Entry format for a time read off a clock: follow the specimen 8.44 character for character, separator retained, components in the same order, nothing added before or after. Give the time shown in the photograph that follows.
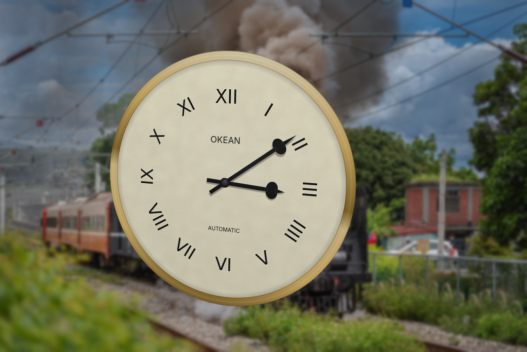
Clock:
3.09
